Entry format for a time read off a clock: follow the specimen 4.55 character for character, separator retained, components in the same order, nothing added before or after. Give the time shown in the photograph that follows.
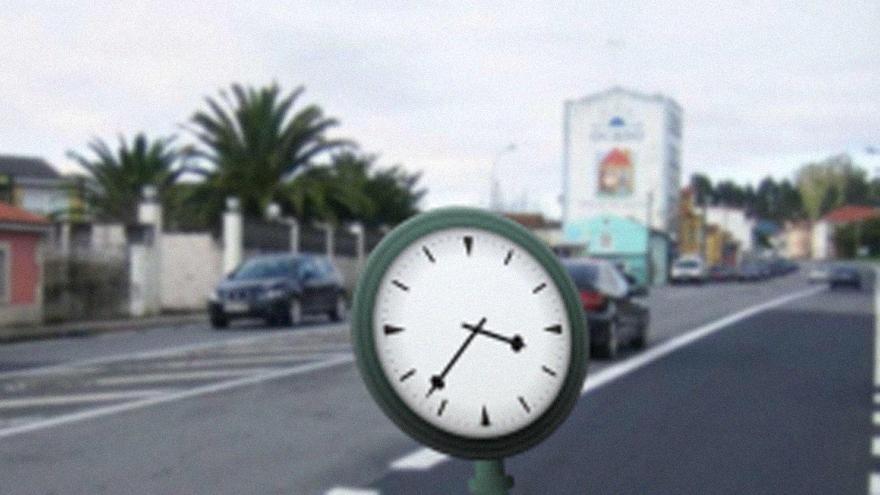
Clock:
3.37
